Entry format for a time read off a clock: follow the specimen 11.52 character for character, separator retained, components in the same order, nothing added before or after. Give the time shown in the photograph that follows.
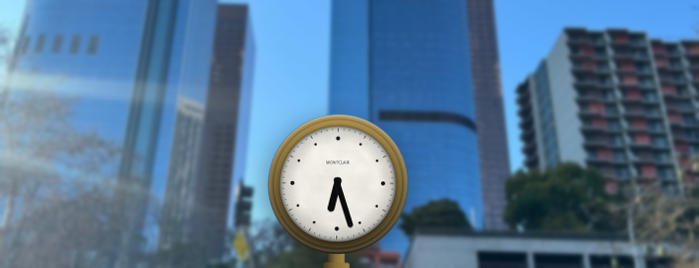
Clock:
6.27
